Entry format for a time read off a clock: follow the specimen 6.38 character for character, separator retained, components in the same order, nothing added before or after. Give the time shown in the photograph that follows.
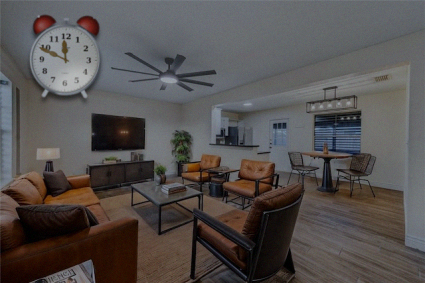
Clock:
11.49
